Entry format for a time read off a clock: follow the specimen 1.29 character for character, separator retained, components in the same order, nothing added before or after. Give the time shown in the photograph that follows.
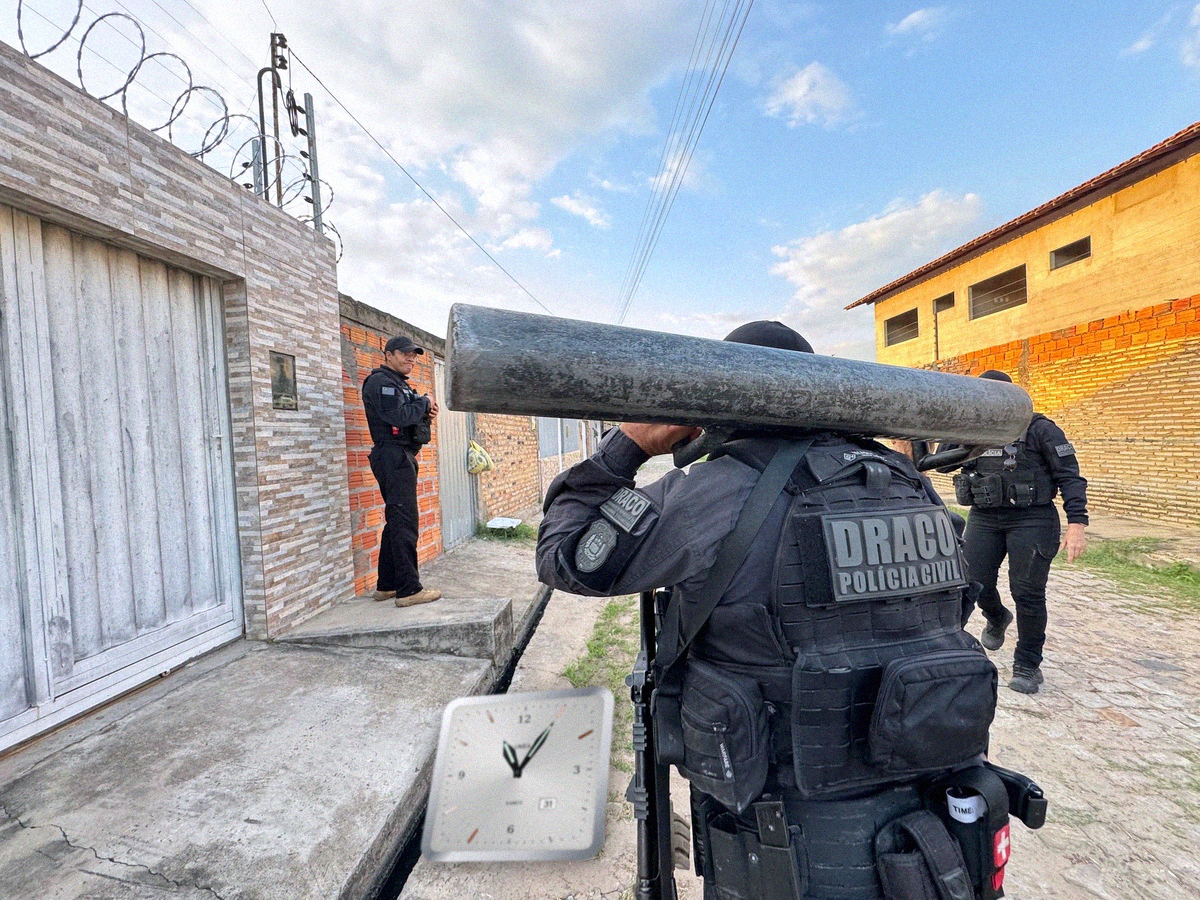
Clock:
11.05
